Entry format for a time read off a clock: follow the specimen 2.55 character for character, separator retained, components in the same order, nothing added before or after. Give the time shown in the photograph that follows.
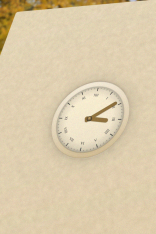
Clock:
3.09
